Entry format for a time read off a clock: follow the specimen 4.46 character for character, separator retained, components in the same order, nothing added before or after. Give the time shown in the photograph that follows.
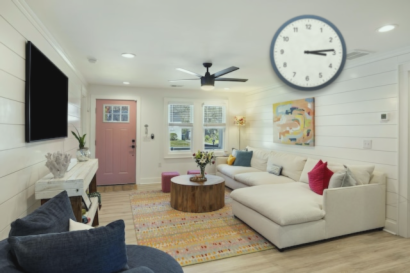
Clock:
3.14
